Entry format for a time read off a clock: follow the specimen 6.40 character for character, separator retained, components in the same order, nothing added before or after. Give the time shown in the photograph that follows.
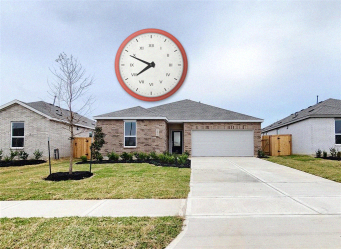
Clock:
7.49
